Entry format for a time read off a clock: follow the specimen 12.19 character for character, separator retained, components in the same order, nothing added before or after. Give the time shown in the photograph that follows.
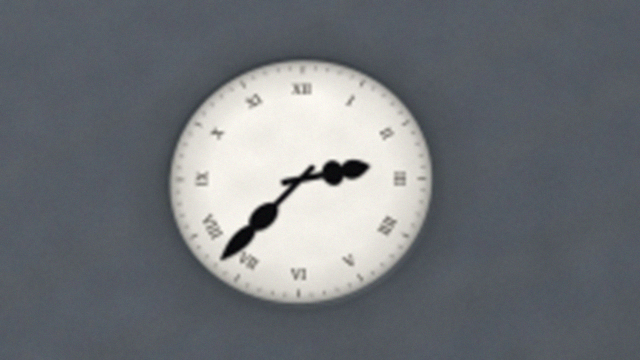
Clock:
2.37
